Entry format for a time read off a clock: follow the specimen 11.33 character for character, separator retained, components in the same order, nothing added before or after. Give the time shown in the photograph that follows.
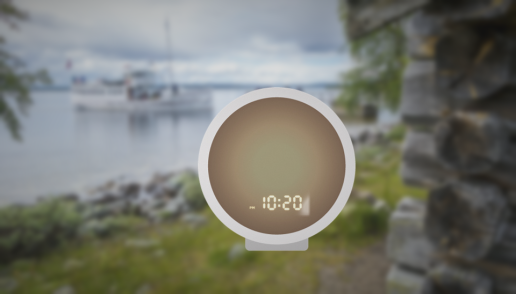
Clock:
10.20
